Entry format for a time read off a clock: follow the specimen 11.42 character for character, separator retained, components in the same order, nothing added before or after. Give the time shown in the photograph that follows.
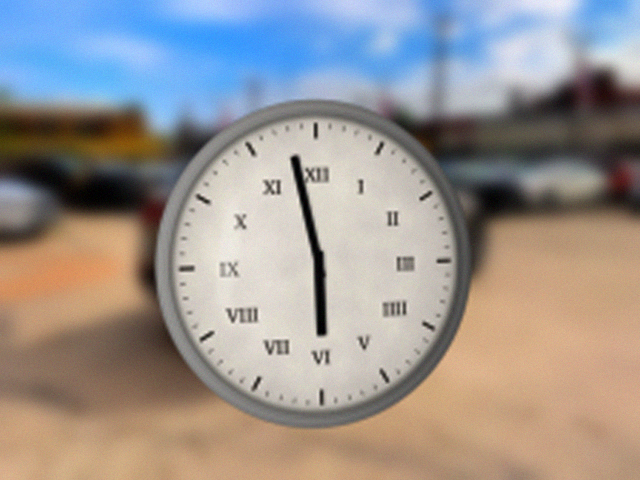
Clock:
5.58
